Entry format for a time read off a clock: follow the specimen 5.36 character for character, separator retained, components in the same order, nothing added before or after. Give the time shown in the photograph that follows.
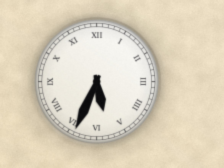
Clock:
5.34
